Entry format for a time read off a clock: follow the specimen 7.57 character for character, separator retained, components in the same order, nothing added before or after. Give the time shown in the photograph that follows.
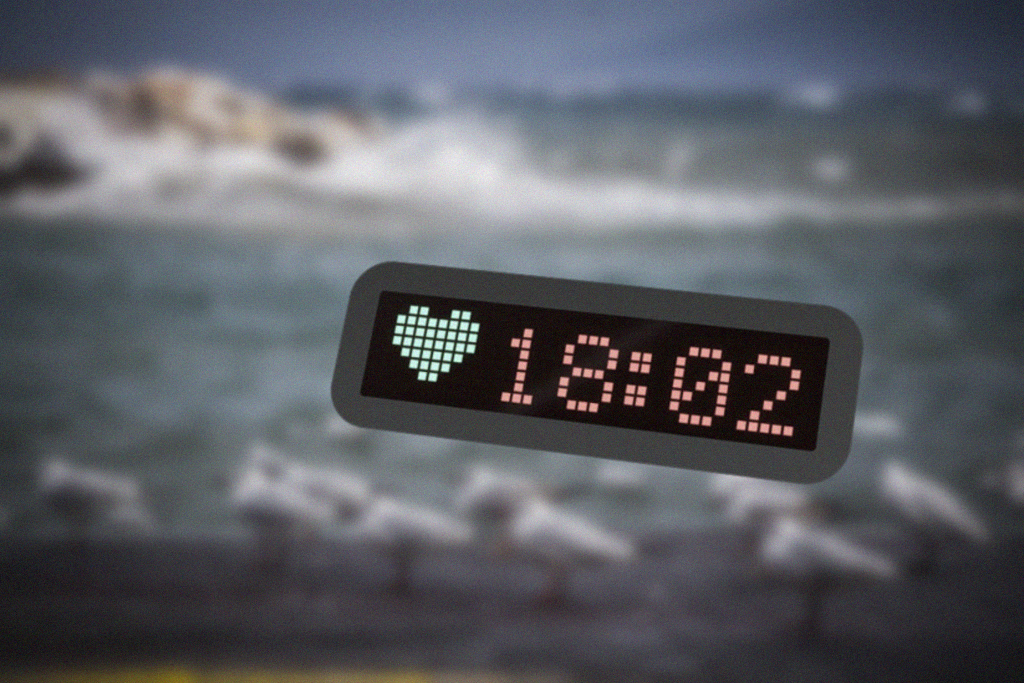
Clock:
18.02
